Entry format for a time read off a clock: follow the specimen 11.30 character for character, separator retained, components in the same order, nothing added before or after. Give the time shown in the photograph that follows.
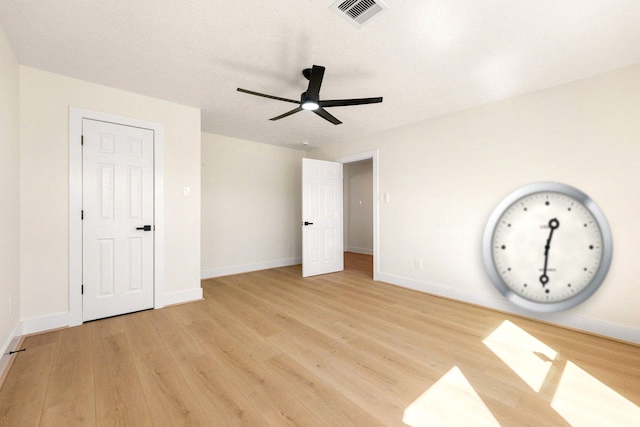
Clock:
12.31
